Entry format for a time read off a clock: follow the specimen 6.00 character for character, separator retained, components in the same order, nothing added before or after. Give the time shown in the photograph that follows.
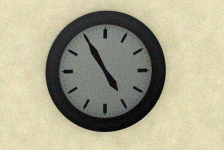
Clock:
4.55
